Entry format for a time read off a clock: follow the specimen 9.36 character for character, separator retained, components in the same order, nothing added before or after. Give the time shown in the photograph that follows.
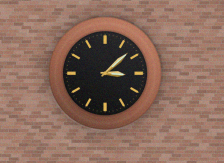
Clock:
3.08
